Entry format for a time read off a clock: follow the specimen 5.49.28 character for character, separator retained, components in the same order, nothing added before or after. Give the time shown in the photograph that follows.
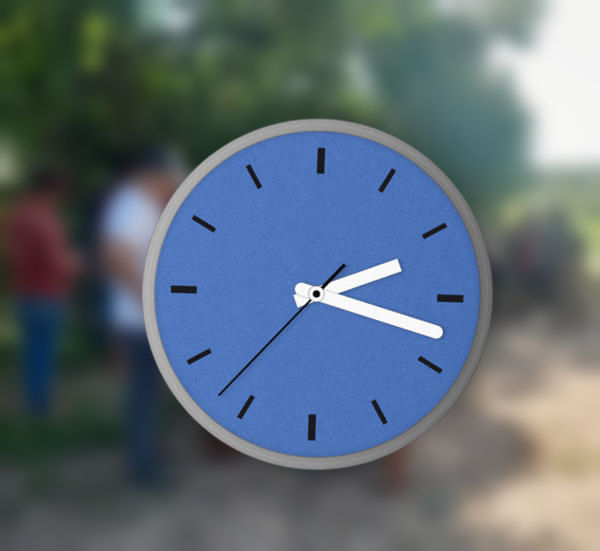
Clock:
2.17.37
